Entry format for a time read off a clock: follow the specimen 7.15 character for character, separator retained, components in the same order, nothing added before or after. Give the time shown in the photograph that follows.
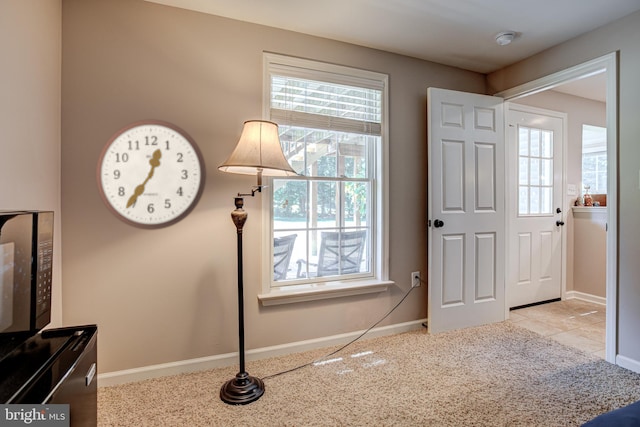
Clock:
12.36
